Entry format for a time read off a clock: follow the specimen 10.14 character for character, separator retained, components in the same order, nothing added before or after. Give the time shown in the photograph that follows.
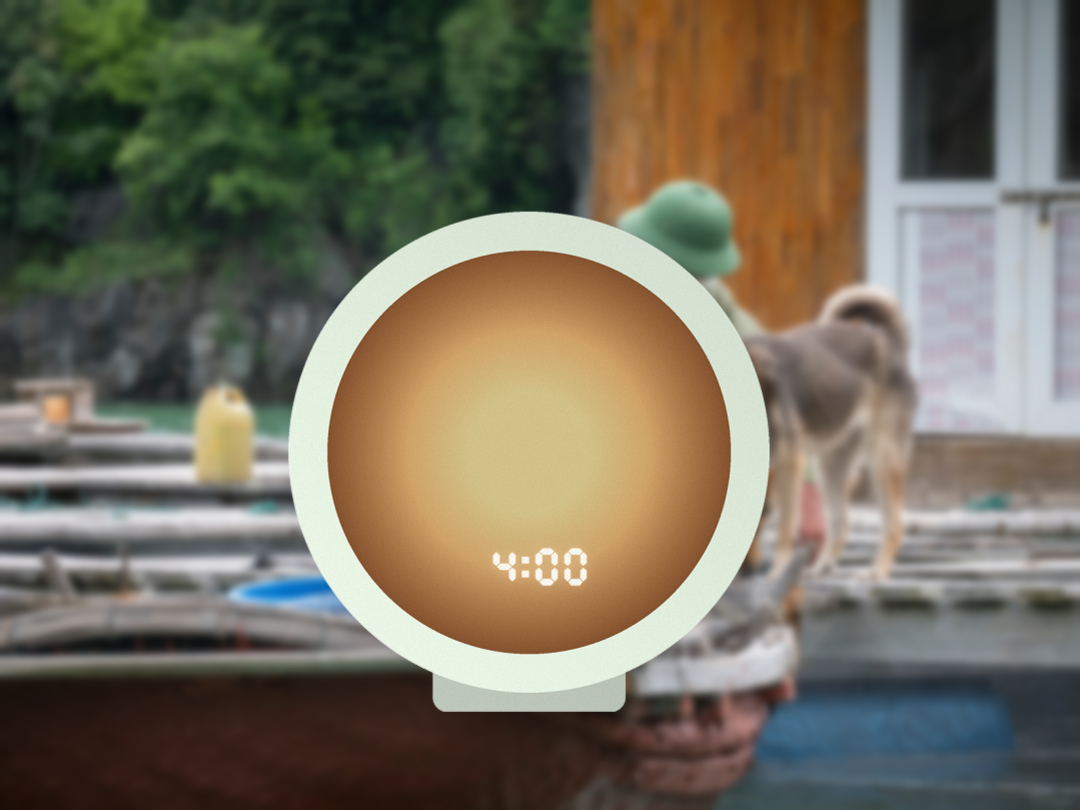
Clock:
4.00
